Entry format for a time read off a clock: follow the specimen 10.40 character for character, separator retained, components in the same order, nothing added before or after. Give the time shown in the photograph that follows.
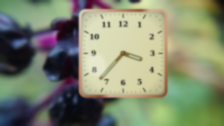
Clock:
3.37
